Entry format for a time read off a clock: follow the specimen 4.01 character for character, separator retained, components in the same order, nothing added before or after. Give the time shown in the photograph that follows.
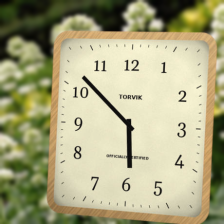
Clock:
5.52
